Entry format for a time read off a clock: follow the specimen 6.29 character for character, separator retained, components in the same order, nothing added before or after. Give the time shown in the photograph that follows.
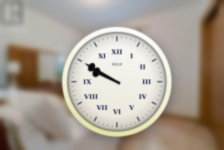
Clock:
9.50
